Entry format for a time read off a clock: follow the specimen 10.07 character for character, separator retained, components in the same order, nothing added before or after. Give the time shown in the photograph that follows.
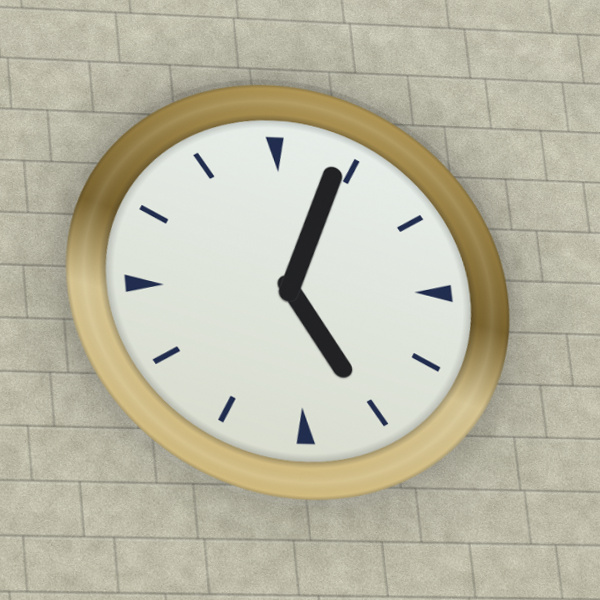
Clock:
5.04
